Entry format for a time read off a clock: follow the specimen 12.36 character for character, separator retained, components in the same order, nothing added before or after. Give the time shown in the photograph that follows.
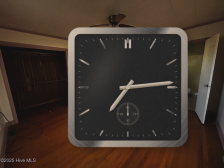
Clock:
7.14
